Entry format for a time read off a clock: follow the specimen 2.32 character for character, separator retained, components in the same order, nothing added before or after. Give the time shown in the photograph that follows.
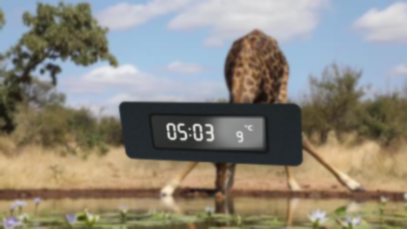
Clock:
5.03
